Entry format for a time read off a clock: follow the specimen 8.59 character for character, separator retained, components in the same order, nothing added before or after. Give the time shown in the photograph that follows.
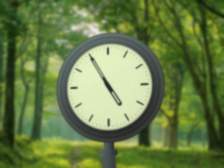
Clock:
4.55
